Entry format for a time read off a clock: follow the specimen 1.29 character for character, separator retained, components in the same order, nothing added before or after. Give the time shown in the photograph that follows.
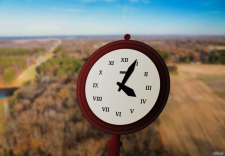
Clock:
4.04
